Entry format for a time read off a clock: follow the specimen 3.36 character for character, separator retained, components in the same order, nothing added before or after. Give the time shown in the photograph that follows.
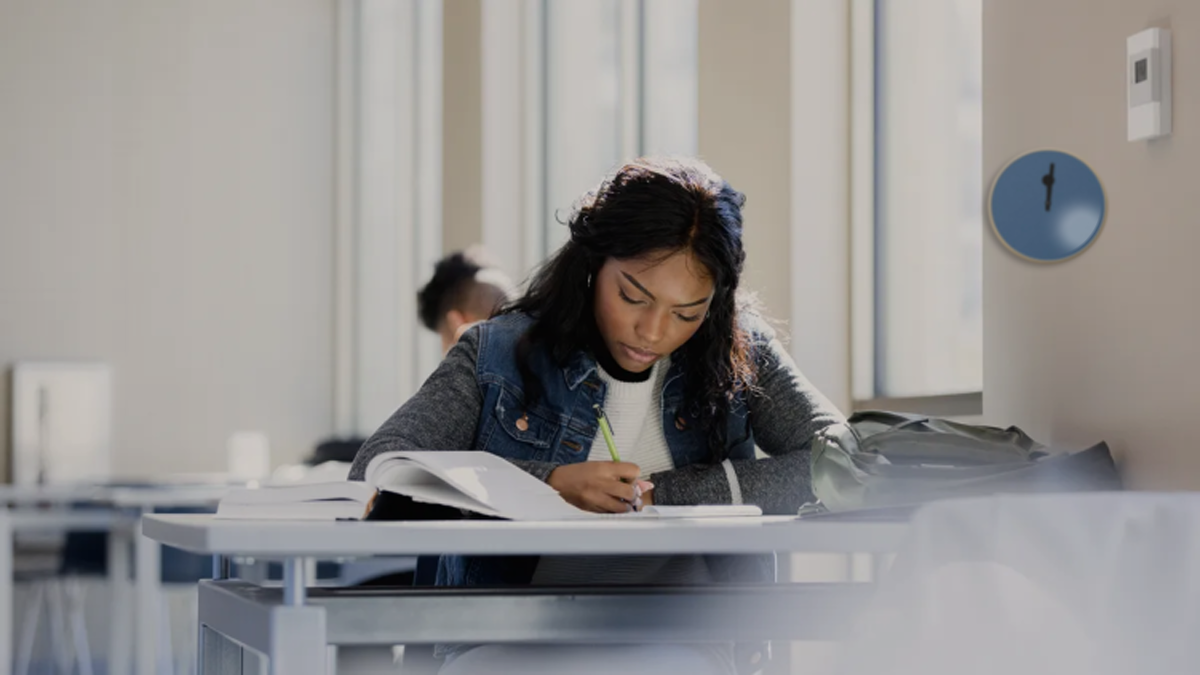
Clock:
12.01
